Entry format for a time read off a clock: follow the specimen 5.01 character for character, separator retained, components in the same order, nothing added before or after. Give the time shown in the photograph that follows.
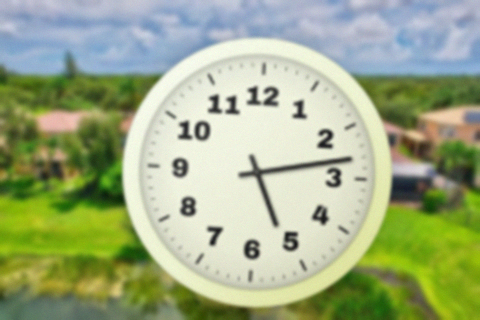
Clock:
5.13
